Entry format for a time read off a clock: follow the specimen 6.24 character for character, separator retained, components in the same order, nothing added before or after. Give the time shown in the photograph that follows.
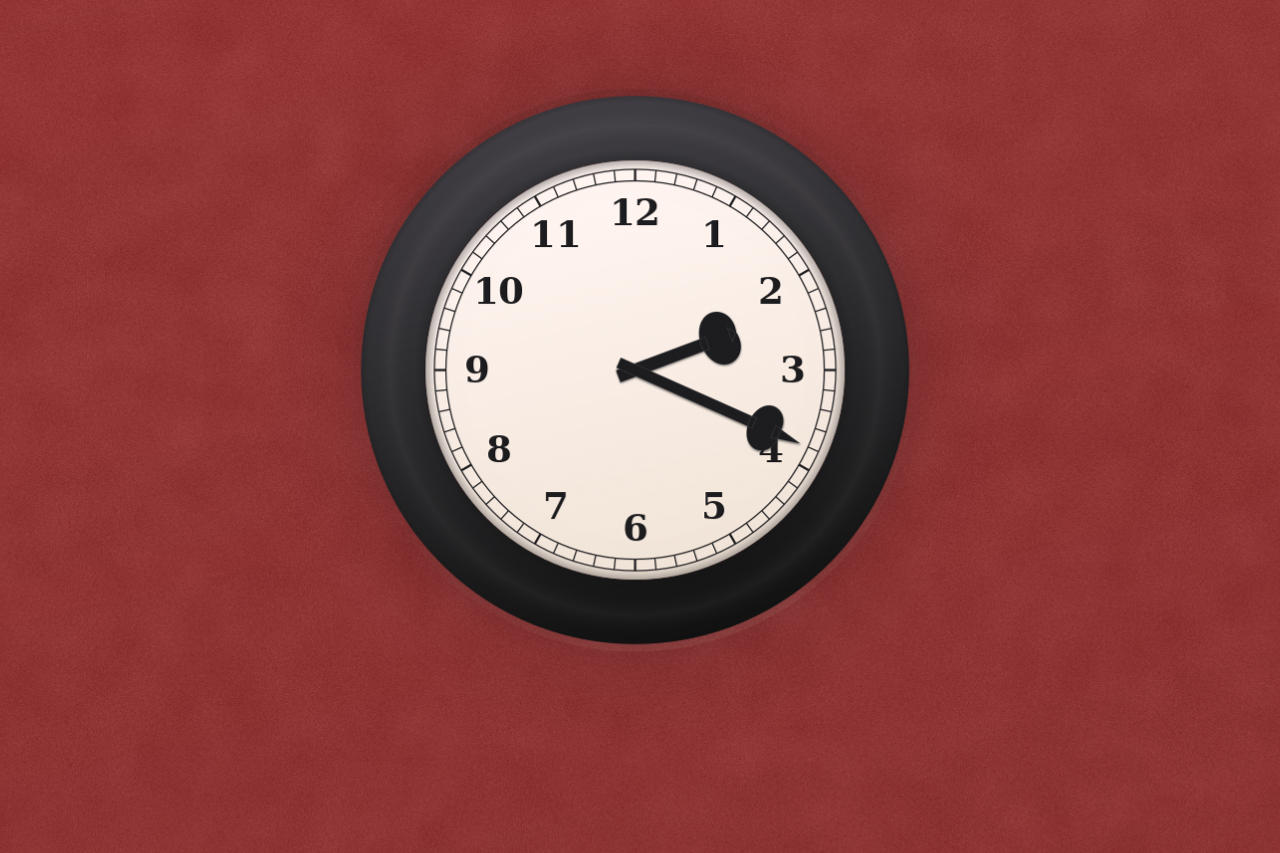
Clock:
2.19
